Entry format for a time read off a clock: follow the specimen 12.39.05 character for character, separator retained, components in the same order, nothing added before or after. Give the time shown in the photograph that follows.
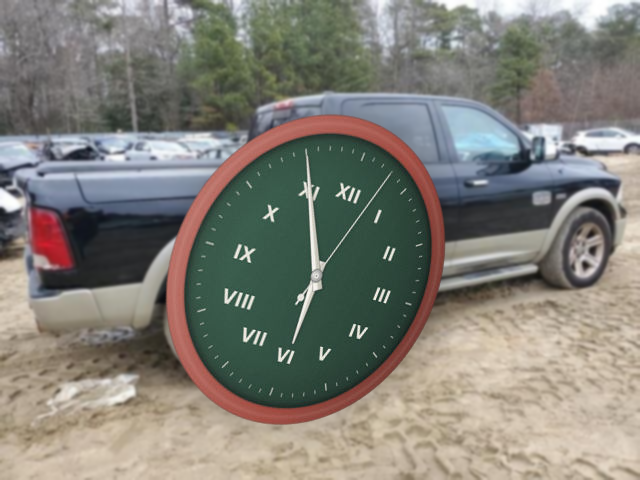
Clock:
5.55.03
